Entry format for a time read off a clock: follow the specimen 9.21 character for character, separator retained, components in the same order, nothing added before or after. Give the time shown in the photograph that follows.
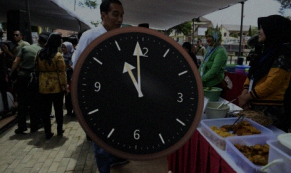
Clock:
10.59
